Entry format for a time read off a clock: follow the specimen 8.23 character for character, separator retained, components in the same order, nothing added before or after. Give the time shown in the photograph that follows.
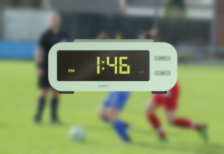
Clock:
1.46
